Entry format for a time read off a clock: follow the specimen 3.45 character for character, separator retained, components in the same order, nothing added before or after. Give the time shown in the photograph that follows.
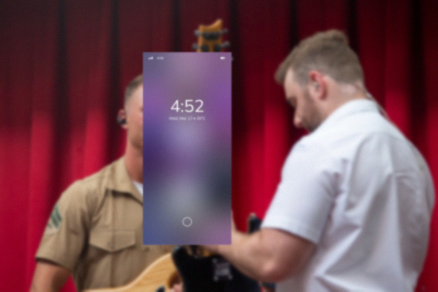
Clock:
4.52
